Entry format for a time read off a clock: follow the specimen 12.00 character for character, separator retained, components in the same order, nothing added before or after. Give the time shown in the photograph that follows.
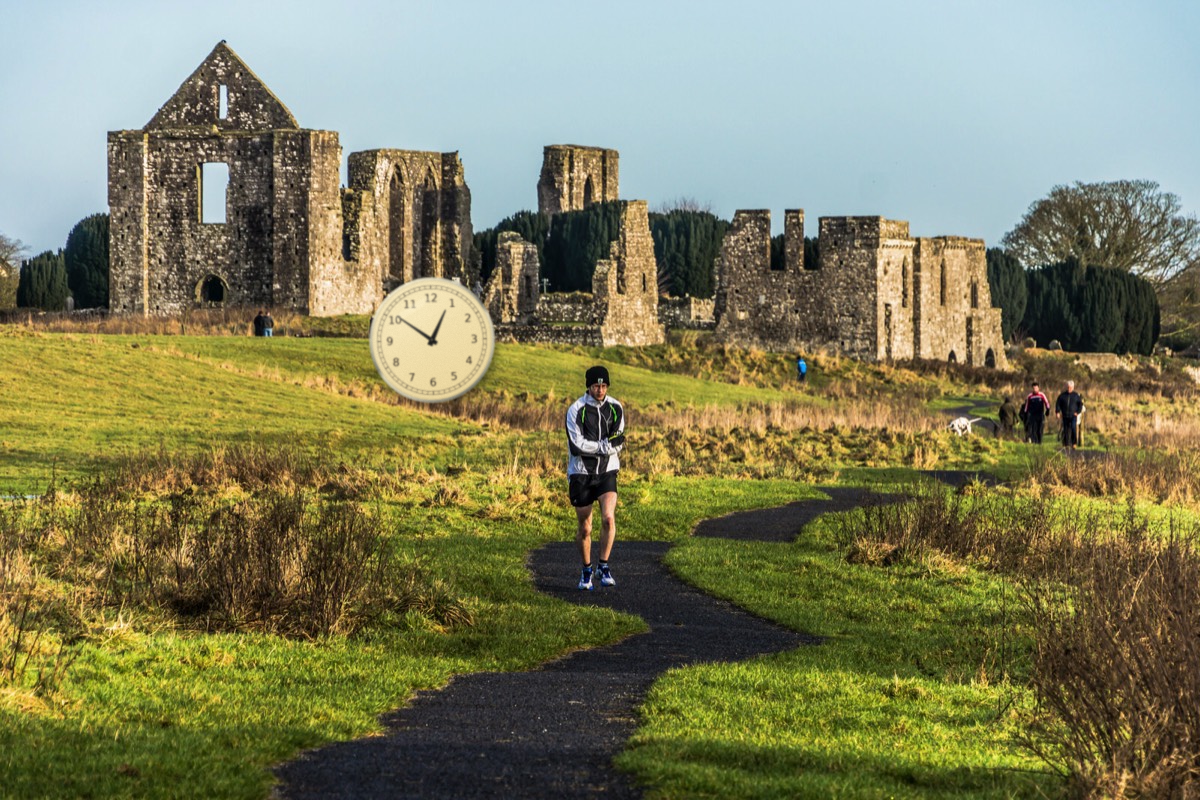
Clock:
12.51
